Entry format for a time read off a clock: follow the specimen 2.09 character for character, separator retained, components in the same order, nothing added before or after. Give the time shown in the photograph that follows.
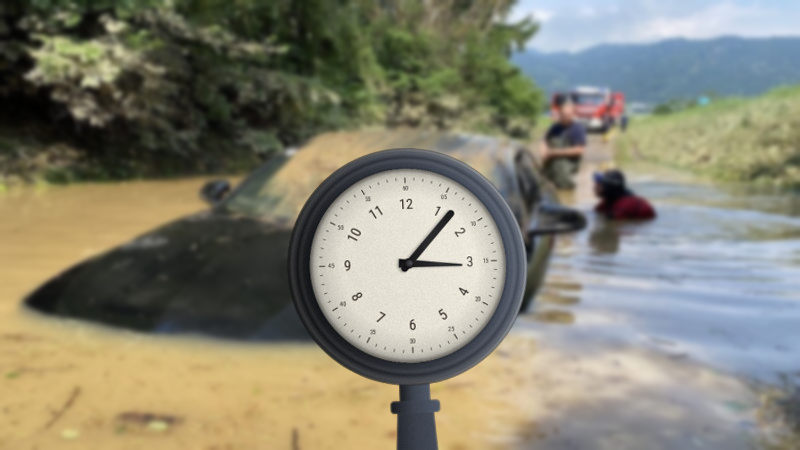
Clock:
3.07
